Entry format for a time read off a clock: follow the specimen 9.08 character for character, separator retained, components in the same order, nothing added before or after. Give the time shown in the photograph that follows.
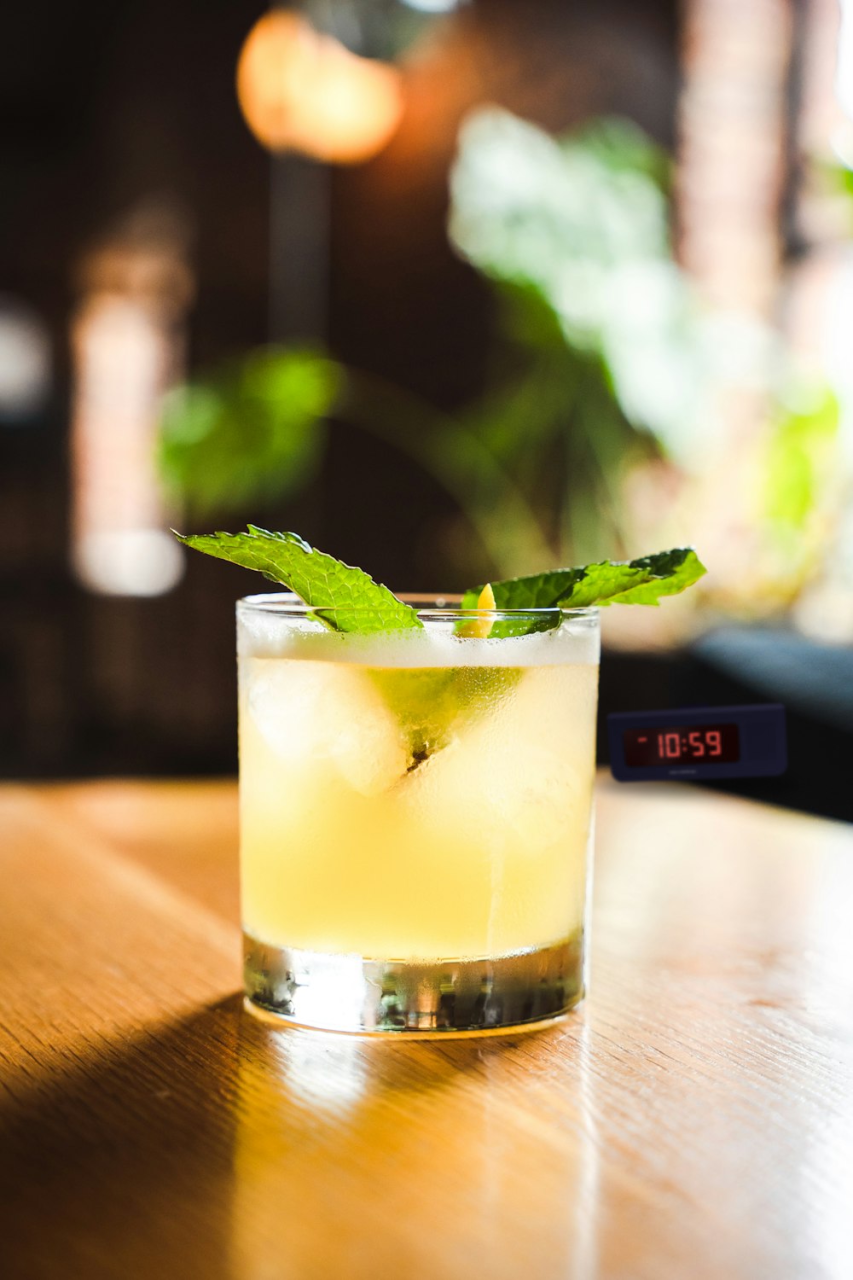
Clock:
10.59
